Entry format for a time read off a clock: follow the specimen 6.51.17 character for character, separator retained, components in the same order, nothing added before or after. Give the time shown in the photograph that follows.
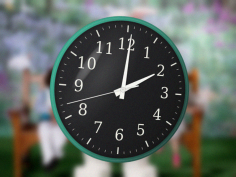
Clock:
2.00.42
